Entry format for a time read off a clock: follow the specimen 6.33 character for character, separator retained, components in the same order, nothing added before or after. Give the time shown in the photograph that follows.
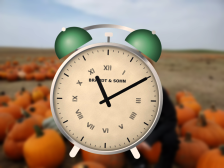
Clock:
11.10
